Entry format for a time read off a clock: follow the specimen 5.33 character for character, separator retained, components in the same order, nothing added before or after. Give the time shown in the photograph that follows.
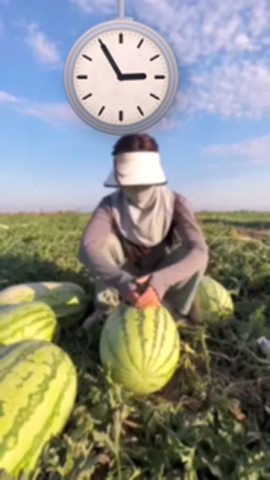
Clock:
2.55
